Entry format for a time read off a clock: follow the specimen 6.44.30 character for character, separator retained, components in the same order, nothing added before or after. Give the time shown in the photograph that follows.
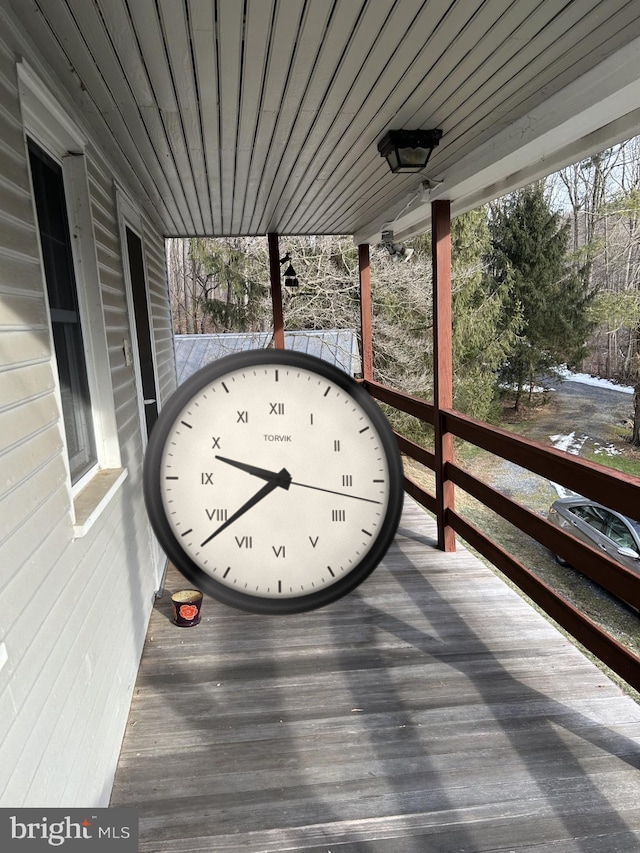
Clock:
9.38.17
